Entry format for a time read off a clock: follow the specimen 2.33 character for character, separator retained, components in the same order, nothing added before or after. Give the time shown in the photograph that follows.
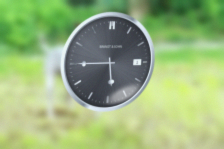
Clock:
5.45
